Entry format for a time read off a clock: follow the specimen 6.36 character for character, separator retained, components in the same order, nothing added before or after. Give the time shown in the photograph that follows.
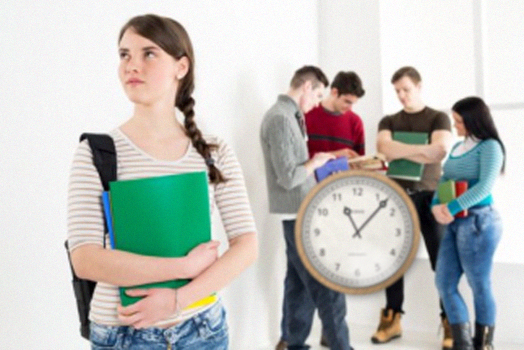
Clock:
11.07
